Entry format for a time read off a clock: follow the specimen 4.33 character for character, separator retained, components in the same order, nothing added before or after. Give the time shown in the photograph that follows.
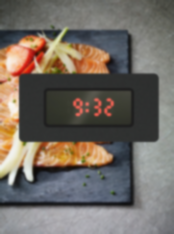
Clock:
9.32
